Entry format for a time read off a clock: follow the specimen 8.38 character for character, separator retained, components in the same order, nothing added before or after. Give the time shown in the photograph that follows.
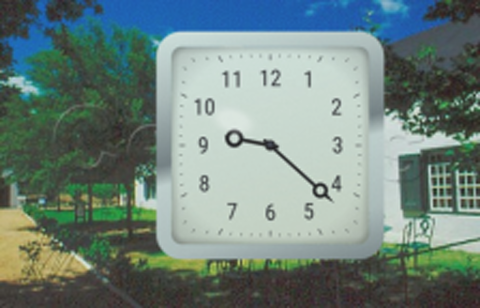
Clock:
9.22
